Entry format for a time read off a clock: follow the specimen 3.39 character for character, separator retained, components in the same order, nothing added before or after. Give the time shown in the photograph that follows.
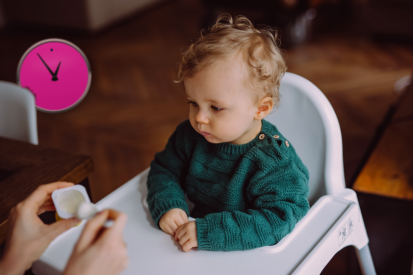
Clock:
12.55
